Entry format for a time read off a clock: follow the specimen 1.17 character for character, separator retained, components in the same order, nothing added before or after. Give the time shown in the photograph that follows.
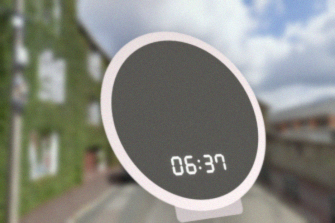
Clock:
6.37
